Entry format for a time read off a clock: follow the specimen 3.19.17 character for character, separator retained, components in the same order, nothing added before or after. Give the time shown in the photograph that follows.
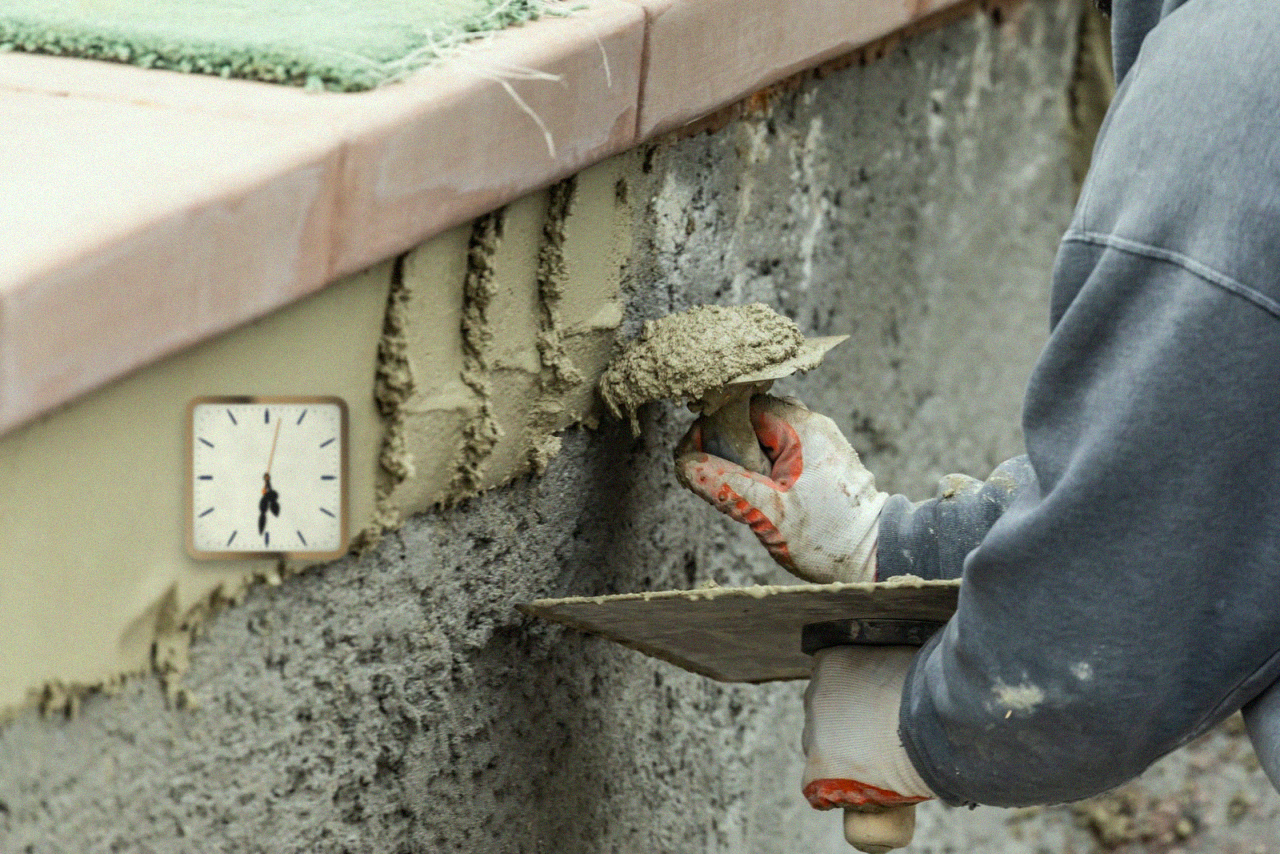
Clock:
5.31.02
